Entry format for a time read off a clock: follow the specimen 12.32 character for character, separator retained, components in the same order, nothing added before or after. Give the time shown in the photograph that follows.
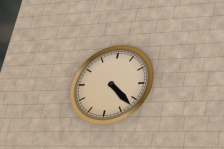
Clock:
4.22
